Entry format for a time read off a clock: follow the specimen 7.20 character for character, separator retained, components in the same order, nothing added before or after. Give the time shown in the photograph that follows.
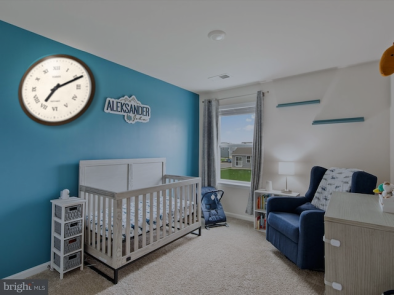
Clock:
7.11
